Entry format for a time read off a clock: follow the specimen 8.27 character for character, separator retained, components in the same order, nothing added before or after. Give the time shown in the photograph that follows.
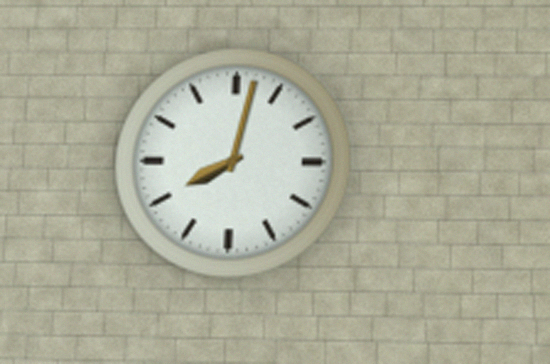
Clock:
8.02
